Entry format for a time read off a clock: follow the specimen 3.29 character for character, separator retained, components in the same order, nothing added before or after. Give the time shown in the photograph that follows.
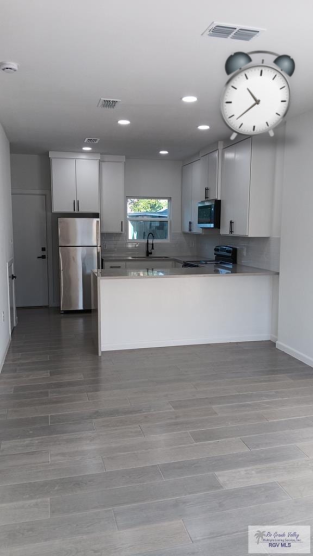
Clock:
10.38
